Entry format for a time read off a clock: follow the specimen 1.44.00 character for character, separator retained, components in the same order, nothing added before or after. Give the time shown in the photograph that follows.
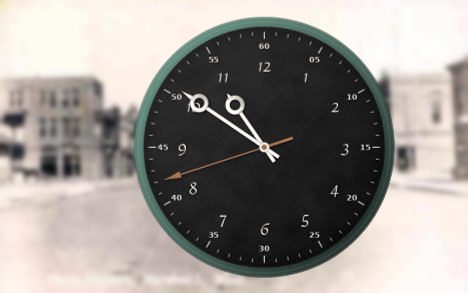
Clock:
10.50.42
